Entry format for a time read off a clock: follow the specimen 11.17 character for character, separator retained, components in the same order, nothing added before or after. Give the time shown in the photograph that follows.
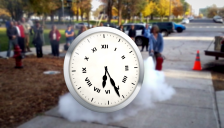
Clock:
6.26
